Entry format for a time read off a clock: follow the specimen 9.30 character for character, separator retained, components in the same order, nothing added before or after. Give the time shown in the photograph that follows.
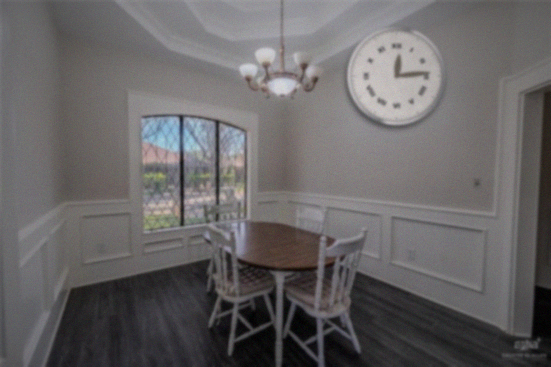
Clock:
12.14
